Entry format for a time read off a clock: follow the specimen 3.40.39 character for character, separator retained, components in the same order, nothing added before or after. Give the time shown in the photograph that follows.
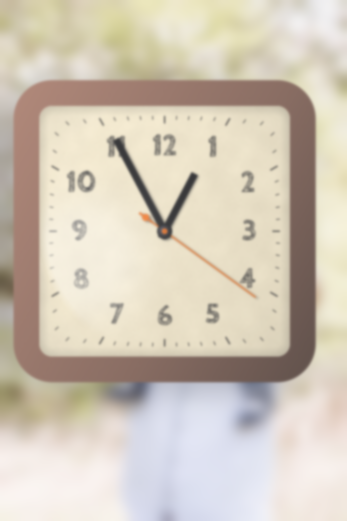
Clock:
12.55.21
